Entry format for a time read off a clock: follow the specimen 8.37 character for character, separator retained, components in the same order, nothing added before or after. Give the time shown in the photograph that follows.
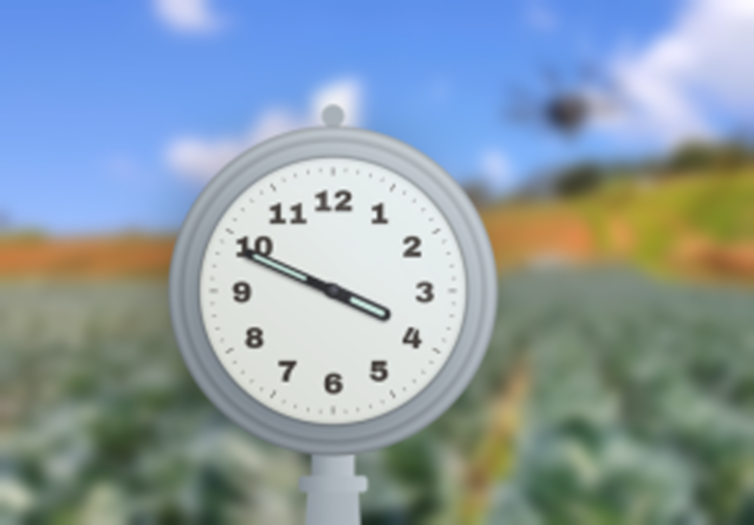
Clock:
3.49
